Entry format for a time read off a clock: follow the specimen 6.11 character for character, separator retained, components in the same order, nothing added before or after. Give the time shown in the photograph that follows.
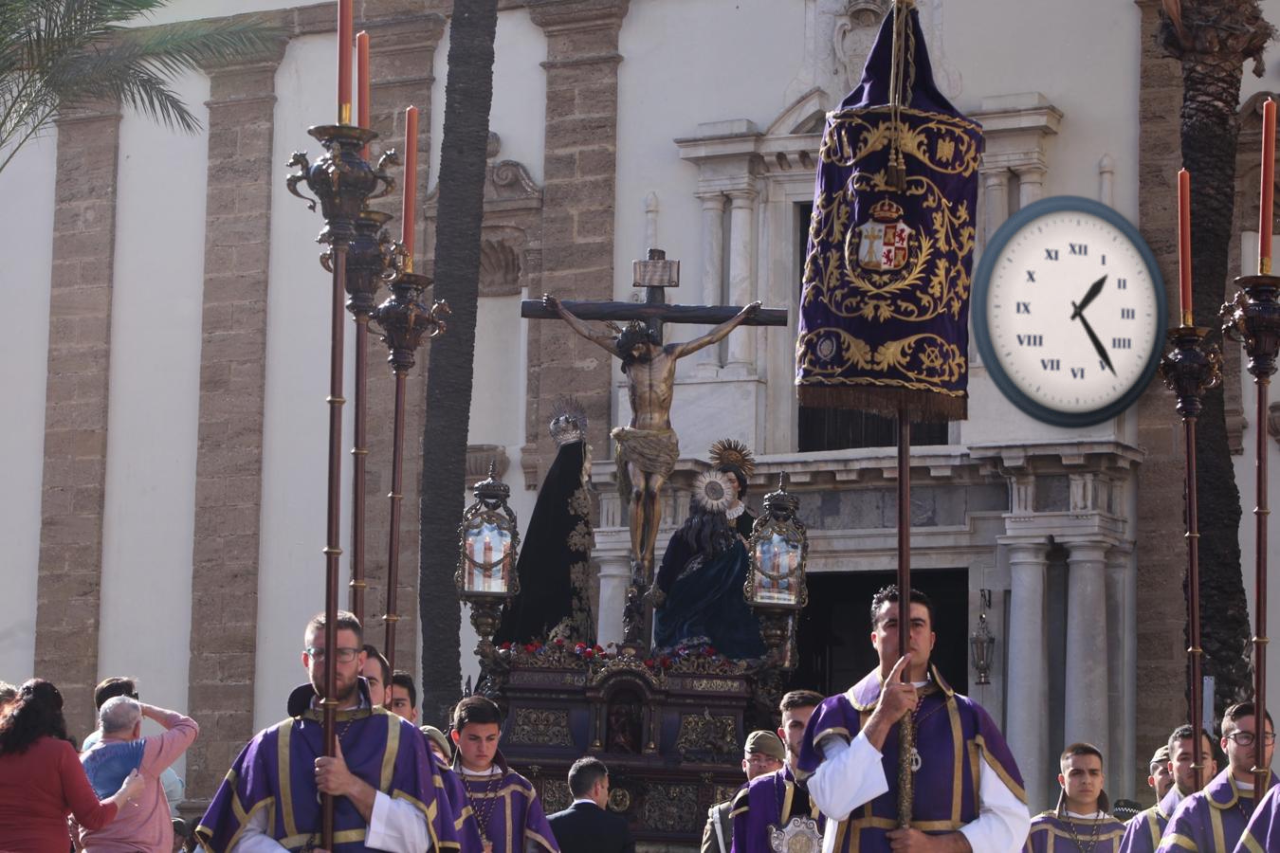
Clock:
1.24
